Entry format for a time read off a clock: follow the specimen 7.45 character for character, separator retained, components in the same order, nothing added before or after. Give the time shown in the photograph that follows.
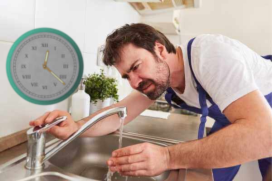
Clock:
12.22
